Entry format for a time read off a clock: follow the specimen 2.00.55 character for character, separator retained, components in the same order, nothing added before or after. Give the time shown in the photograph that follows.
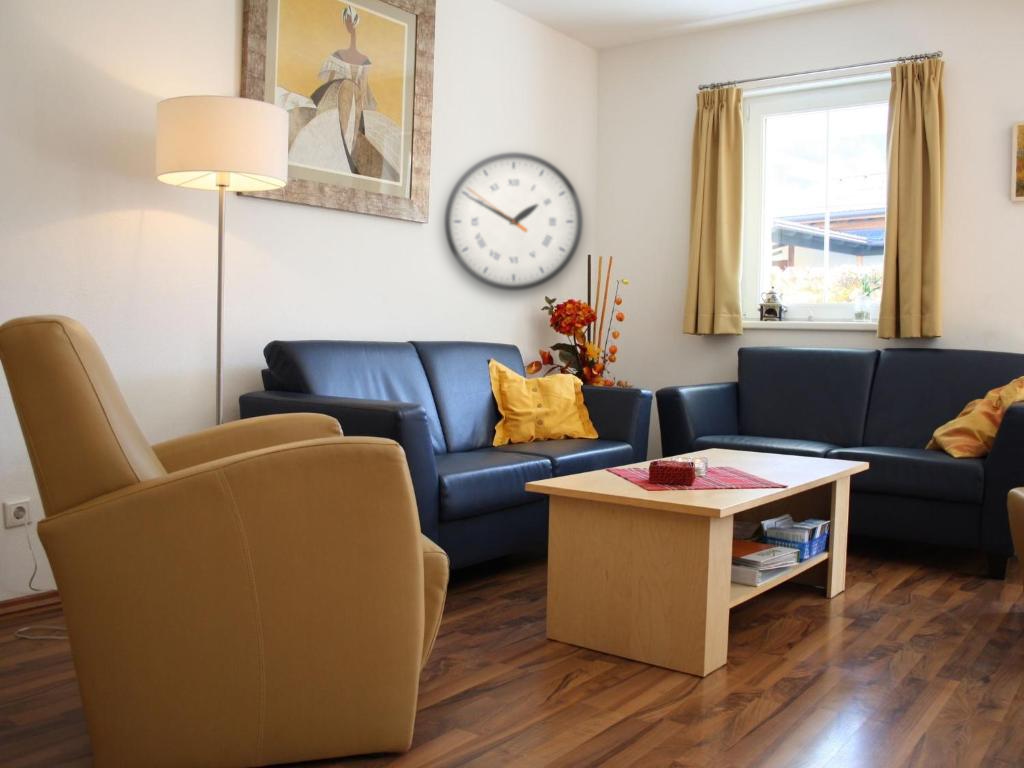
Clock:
1.49.51
